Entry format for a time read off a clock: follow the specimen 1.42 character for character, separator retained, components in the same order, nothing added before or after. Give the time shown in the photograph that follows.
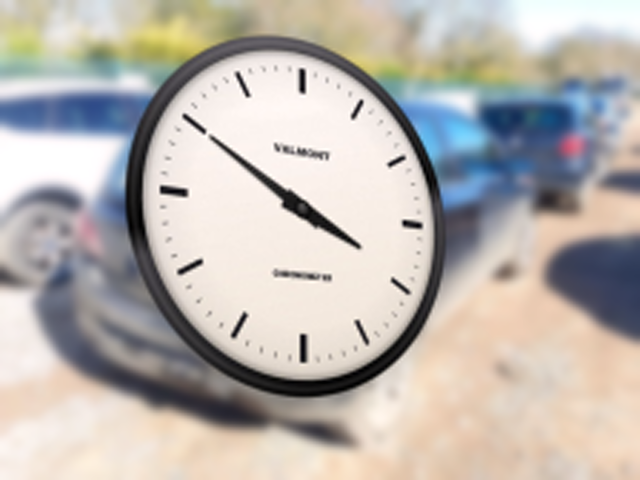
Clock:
3.50
